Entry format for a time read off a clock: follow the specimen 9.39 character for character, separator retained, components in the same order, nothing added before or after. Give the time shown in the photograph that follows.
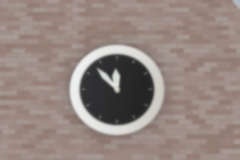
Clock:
11.53
